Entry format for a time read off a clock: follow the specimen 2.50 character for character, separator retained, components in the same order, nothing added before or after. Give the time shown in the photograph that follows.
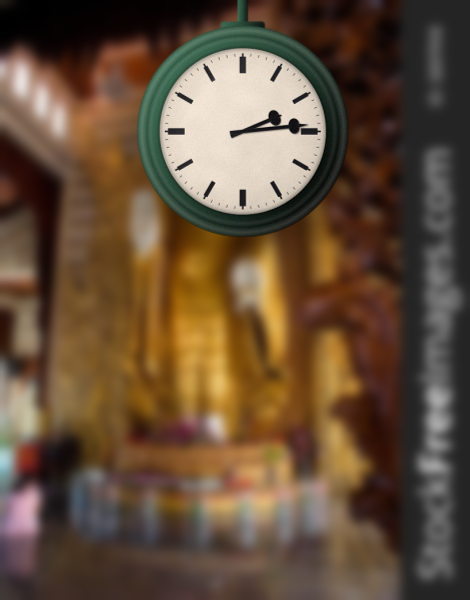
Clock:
2.14
